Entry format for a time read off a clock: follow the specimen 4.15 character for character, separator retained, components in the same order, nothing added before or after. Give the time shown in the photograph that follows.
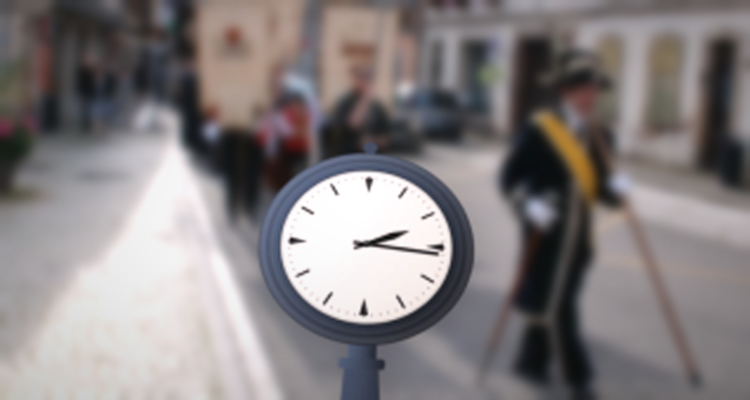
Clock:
2.16
